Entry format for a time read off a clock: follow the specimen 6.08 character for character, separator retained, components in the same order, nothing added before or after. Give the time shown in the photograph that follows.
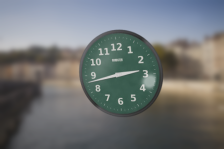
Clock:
2.43
